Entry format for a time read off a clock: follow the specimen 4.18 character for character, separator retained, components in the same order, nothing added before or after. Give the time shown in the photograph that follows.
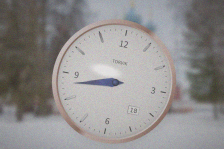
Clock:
8.43
